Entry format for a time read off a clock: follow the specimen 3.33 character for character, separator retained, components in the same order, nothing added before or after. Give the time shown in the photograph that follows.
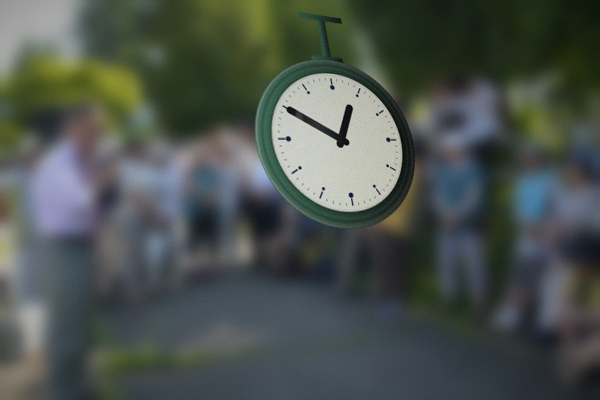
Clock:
12.50
